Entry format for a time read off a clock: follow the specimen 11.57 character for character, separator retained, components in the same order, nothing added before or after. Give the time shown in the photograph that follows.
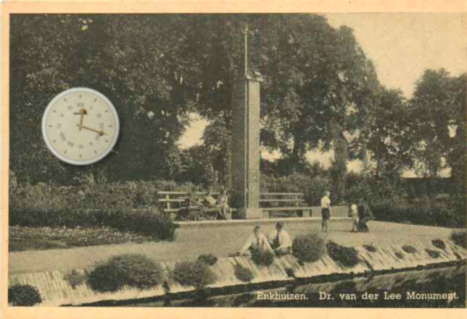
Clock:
12.18
